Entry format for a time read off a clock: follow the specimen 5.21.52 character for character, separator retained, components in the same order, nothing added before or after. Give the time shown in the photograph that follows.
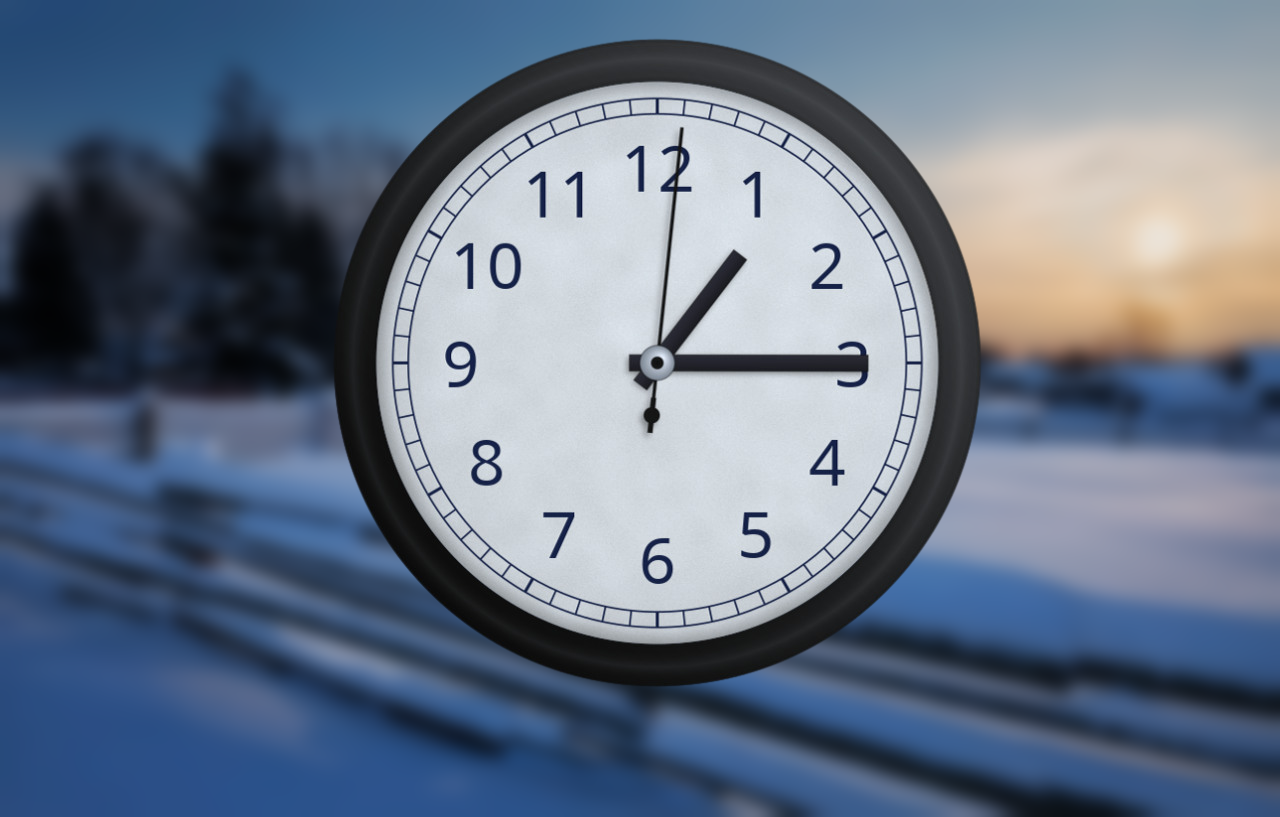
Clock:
1.15.01
